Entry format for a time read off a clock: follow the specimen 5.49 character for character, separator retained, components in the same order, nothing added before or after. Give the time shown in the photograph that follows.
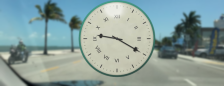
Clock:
9.20
